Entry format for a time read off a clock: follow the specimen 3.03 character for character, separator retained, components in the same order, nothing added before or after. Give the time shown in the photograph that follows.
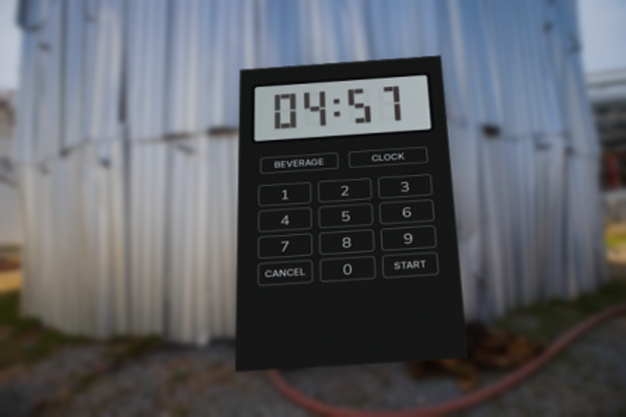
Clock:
4.57
